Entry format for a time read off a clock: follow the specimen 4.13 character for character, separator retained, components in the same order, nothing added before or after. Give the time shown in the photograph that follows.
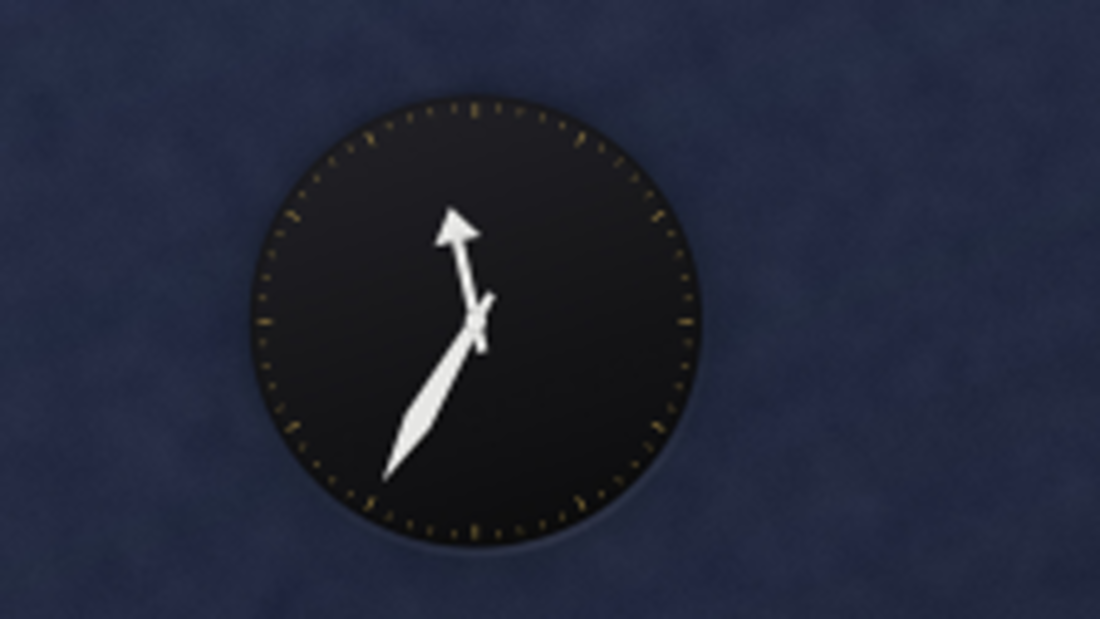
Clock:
11.35
